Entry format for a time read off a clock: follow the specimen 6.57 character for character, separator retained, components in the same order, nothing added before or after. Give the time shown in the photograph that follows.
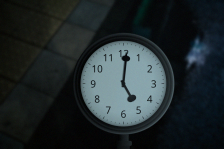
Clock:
5.01
